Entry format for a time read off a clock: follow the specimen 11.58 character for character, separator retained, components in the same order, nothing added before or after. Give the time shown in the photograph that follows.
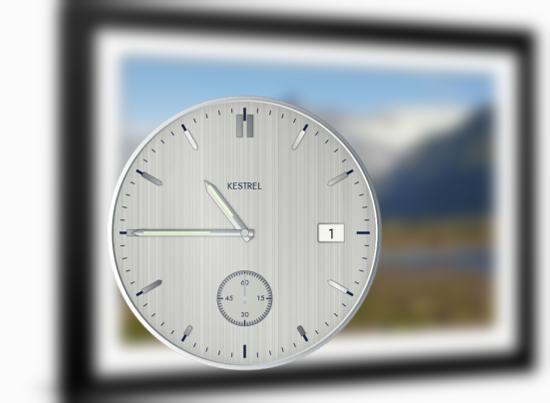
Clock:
10.45
